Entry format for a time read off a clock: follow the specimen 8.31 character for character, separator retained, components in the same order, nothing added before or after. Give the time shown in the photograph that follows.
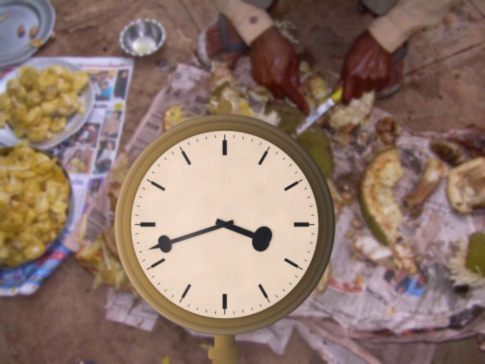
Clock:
3.42
